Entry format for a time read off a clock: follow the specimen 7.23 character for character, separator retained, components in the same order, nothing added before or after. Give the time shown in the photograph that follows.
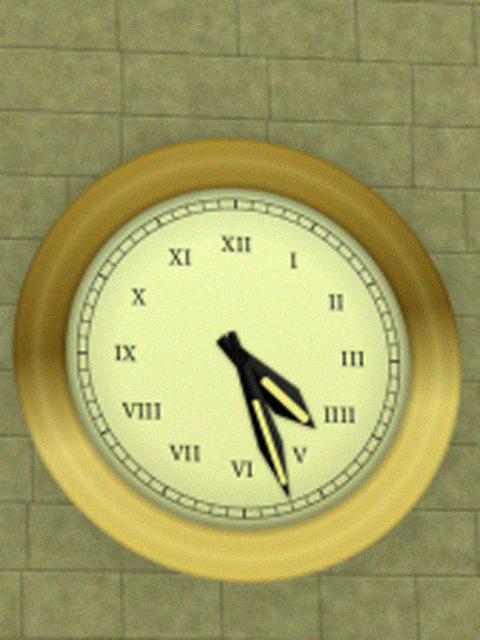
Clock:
4.27
